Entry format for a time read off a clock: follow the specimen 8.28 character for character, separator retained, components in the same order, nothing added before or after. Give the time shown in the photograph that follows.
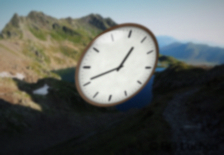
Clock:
12.41
